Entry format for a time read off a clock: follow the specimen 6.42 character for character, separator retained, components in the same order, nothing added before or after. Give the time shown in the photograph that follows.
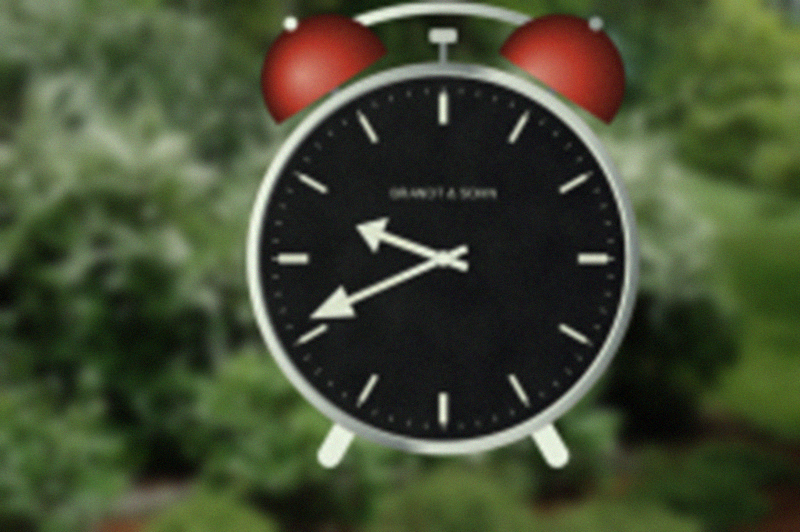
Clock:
9.41
